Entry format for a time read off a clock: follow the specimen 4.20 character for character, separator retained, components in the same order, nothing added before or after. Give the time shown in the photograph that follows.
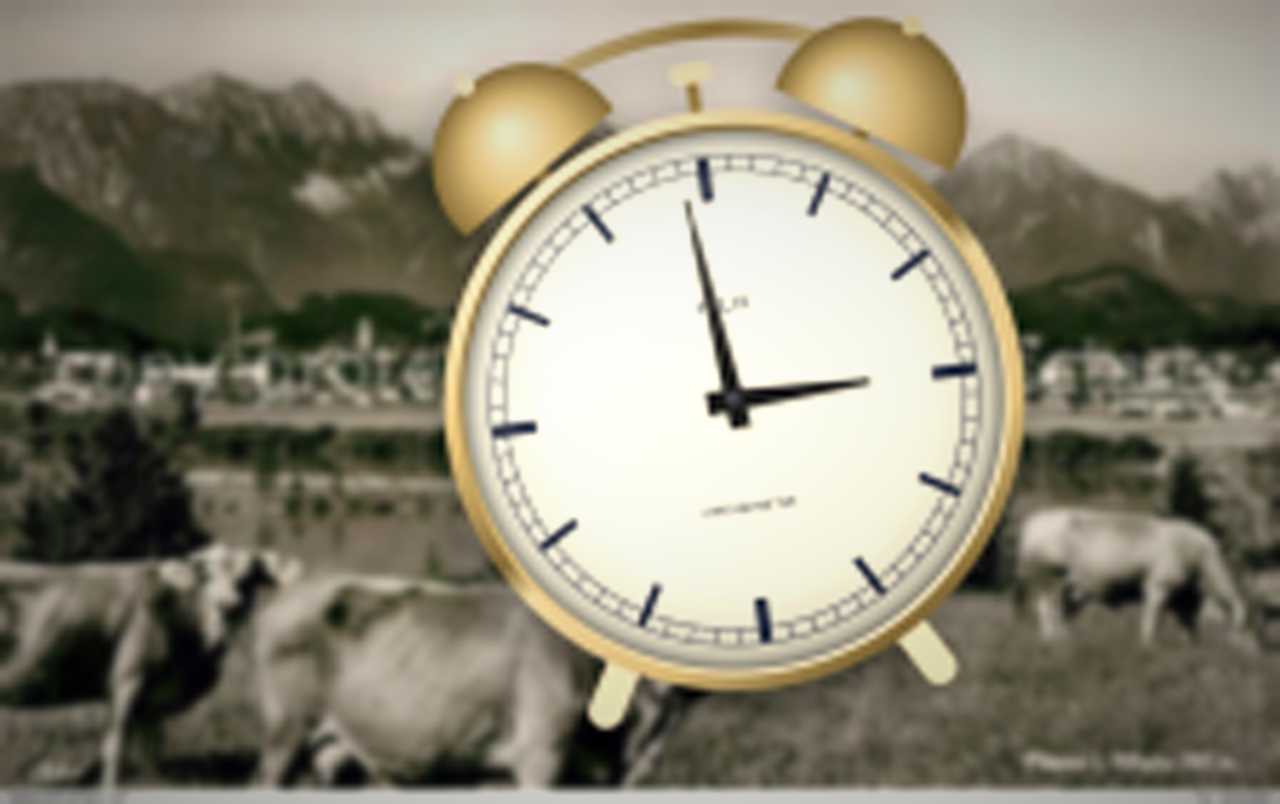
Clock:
2.59
